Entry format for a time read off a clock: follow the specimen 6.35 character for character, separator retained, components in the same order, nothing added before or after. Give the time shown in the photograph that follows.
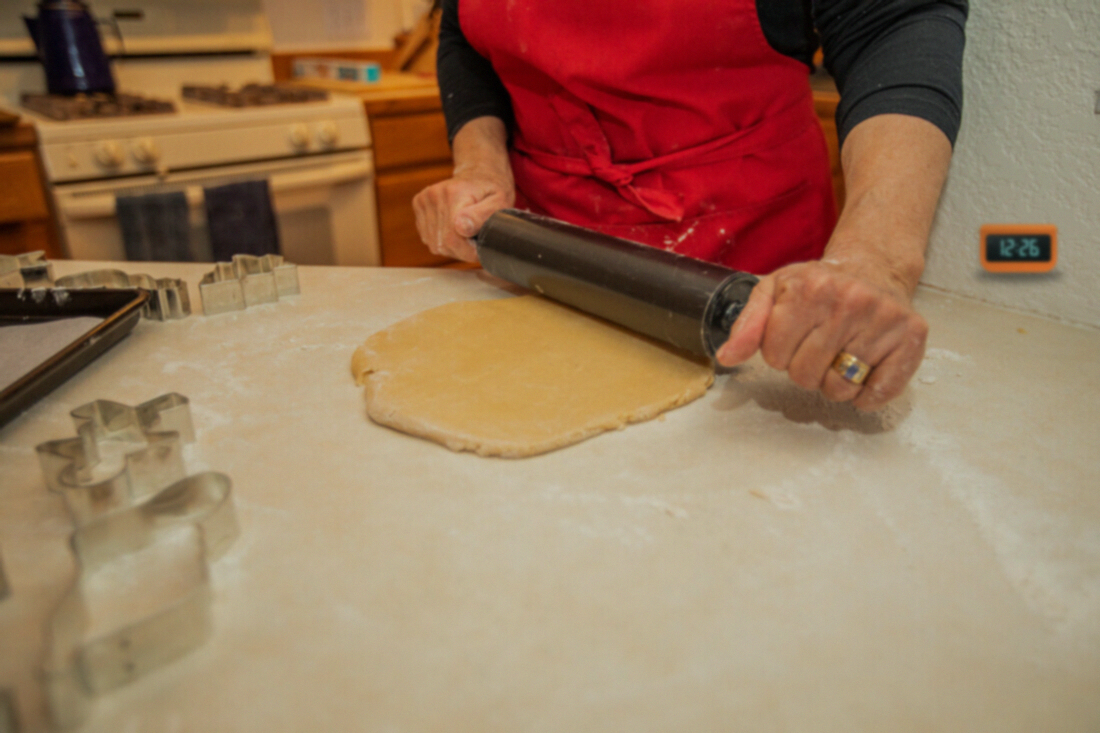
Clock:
12.26
